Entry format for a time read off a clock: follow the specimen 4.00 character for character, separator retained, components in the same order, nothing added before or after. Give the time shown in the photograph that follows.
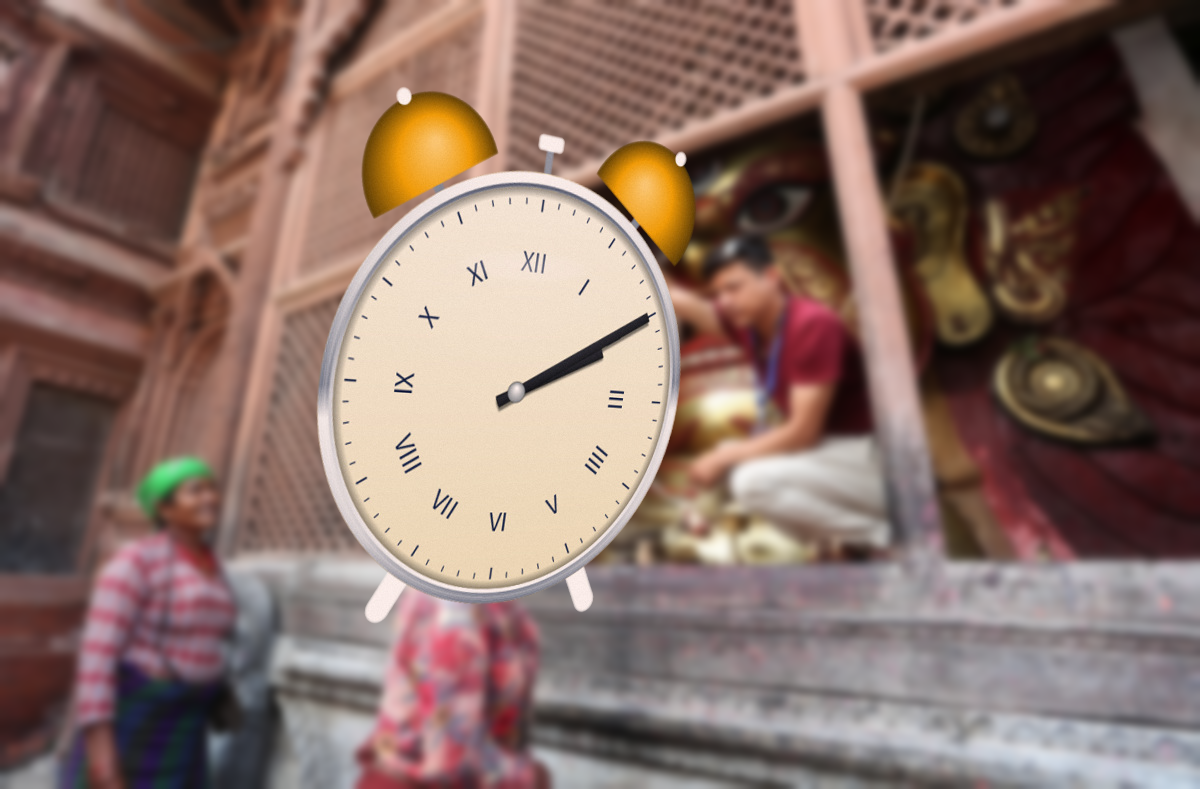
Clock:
2.10
